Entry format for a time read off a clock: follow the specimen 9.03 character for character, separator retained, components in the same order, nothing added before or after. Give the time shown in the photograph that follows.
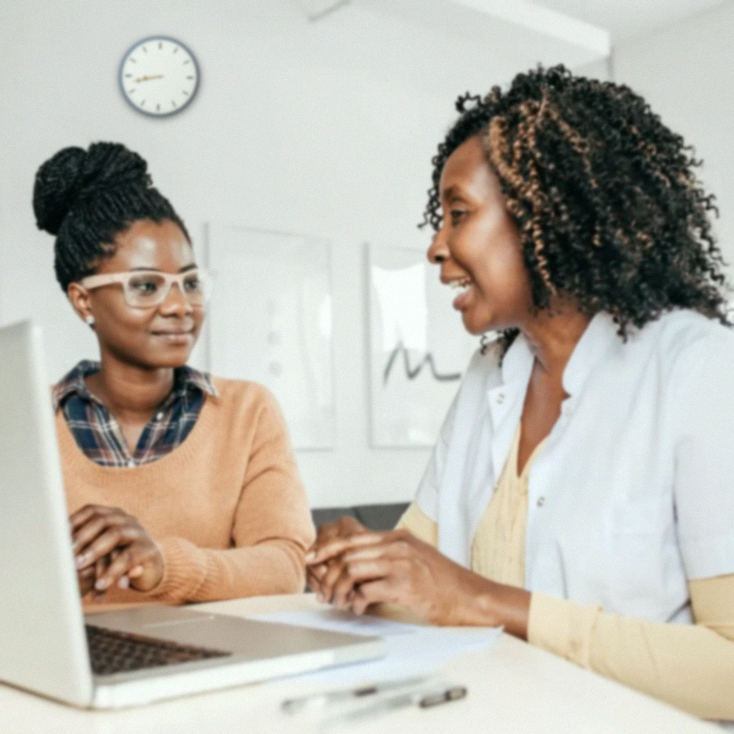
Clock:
8.43
